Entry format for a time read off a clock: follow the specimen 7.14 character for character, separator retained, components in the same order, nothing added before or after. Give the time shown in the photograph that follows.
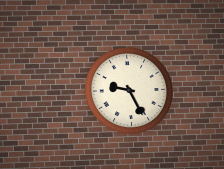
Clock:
9.26
